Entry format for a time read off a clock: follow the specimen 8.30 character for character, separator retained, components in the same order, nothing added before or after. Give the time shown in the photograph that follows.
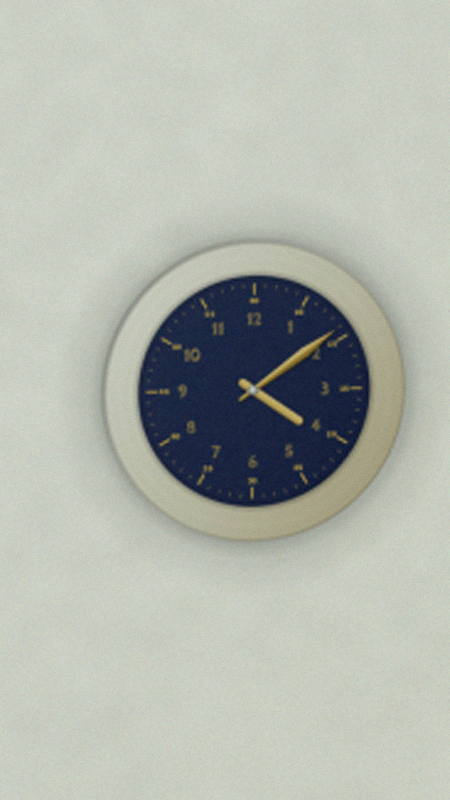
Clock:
4.09
